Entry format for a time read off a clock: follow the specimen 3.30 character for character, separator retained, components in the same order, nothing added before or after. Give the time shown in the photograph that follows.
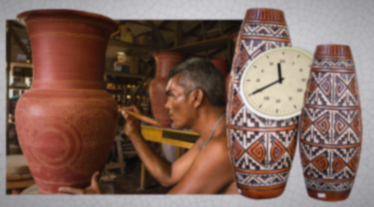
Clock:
11.40
